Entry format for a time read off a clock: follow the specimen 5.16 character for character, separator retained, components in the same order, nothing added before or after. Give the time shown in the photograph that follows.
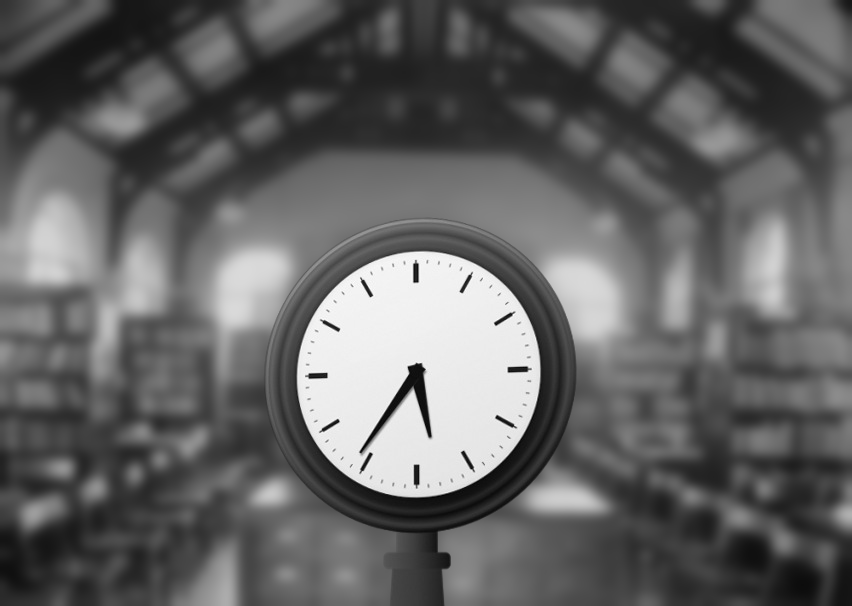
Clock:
5.36
